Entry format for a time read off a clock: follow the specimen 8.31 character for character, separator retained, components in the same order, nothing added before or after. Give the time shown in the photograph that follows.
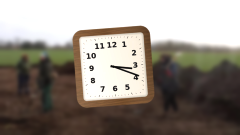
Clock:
3.19
